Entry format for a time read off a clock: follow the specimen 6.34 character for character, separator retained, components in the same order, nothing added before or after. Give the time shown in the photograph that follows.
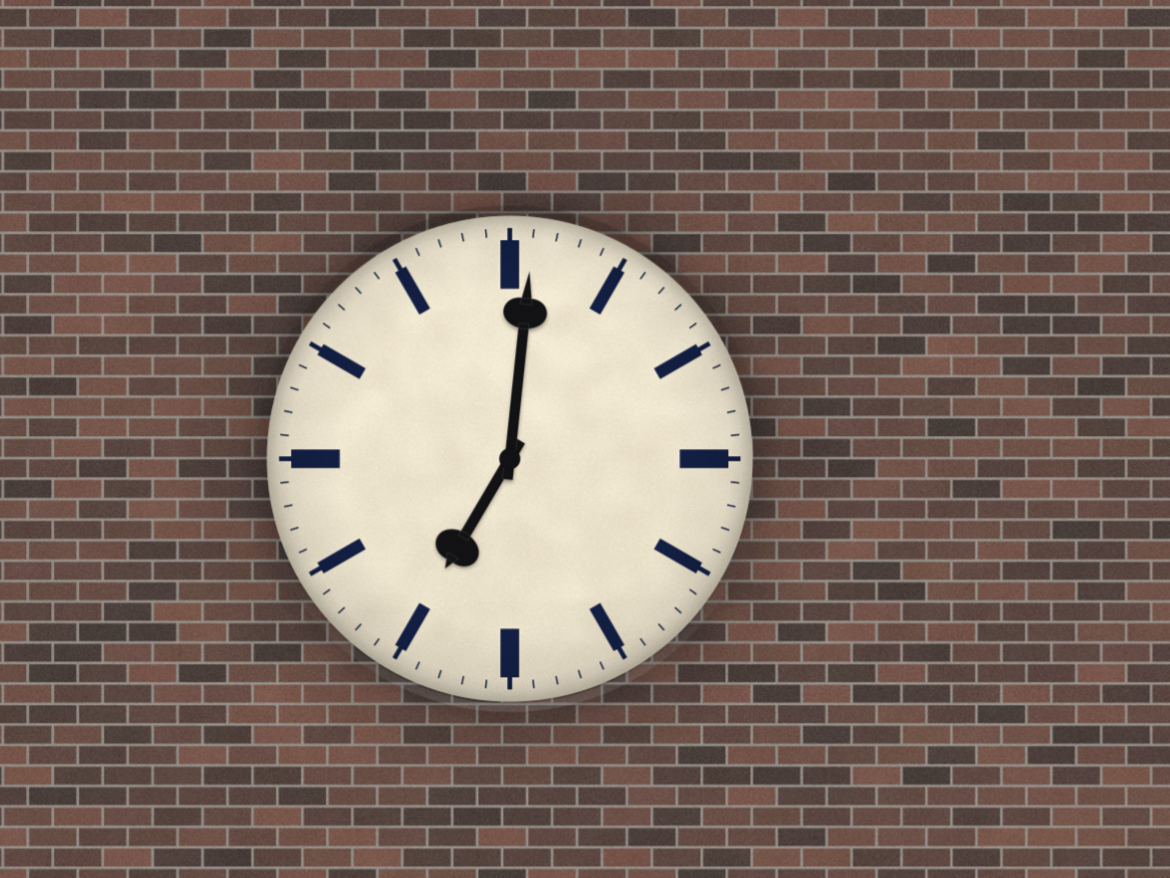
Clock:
7.01
